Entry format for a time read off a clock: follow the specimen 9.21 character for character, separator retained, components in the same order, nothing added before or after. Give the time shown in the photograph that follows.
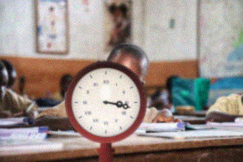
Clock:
3.17
